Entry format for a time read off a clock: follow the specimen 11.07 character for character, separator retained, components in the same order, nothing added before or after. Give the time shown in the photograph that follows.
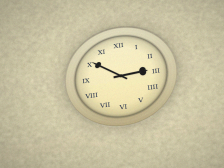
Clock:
2.51
